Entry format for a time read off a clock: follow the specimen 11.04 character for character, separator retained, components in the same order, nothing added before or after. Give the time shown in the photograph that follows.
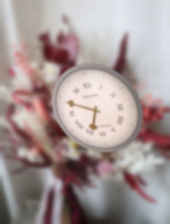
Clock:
6.49
